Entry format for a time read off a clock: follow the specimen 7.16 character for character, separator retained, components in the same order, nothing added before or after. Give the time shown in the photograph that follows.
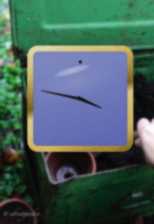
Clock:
3.47
